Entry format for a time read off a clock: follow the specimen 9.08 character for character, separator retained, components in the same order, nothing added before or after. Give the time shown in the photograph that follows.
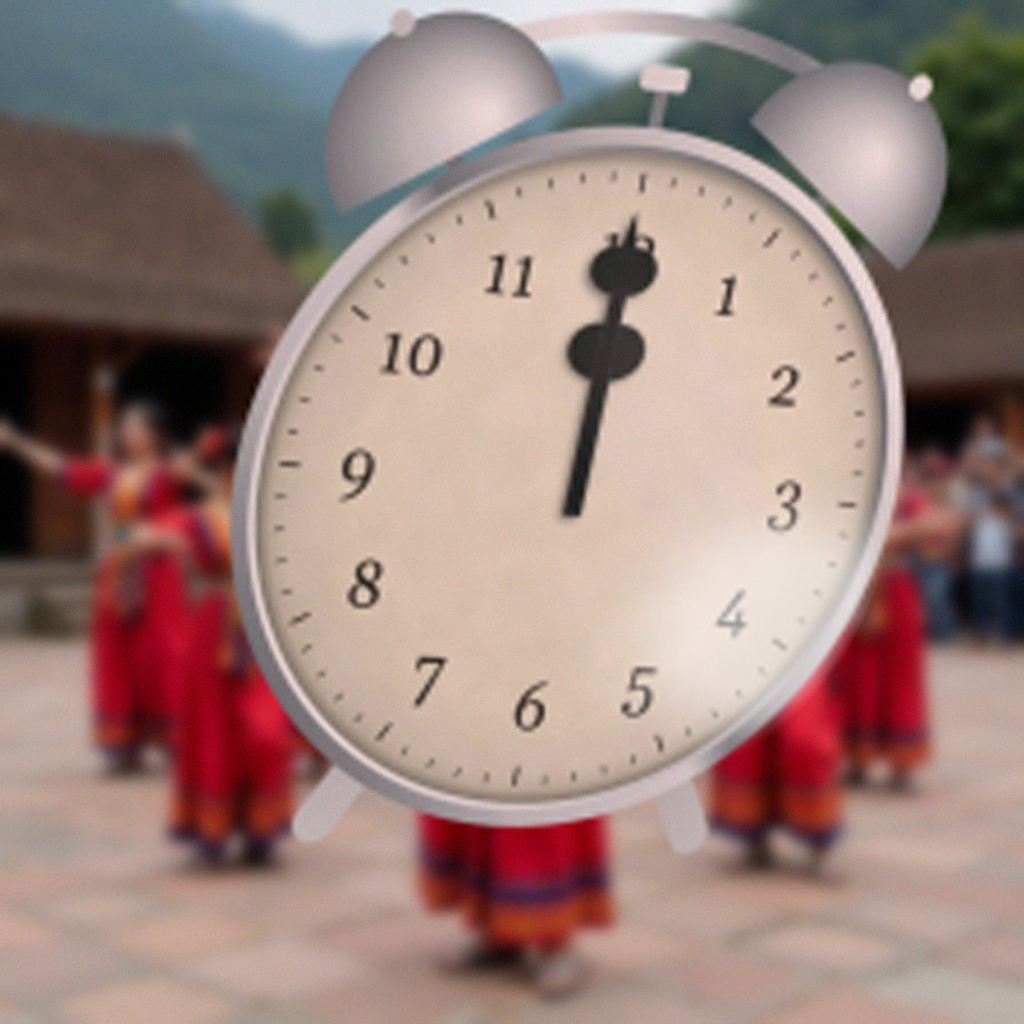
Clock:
12.00
